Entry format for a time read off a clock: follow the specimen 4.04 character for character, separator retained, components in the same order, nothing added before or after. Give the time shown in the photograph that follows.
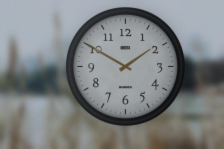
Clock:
1.50
